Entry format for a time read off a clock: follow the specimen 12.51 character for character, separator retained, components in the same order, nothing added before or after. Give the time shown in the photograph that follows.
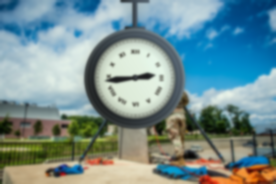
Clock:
2.44
